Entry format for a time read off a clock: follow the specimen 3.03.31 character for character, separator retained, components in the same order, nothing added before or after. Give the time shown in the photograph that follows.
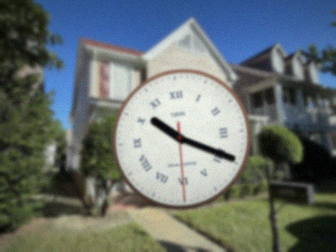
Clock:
10.19.30
